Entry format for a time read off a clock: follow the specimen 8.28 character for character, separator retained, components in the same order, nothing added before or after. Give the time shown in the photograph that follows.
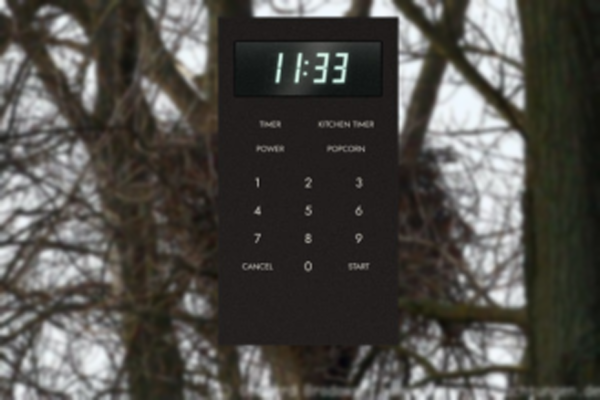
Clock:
11.33
